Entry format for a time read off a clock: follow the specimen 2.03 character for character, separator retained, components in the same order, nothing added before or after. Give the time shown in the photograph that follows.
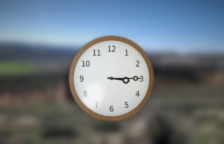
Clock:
3.15
